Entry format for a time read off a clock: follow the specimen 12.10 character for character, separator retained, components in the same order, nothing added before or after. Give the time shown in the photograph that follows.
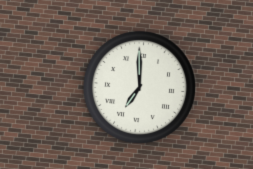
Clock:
6.59
